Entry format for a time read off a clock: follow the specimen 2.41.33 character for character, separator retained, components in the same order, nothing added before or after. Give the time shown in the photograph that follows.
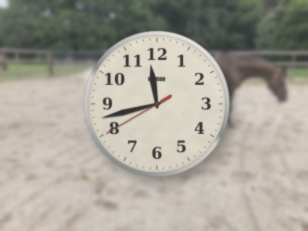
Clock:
11.42.40
